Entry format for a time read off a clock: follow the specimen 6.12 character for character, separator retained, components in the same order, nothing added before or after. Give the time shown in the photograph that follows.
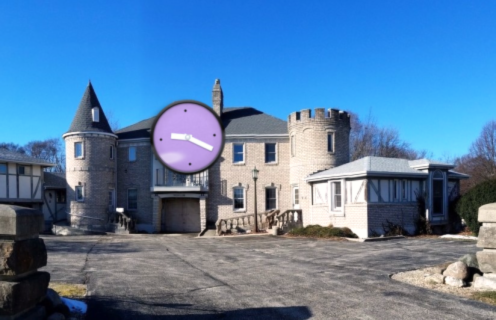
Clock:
9.20
